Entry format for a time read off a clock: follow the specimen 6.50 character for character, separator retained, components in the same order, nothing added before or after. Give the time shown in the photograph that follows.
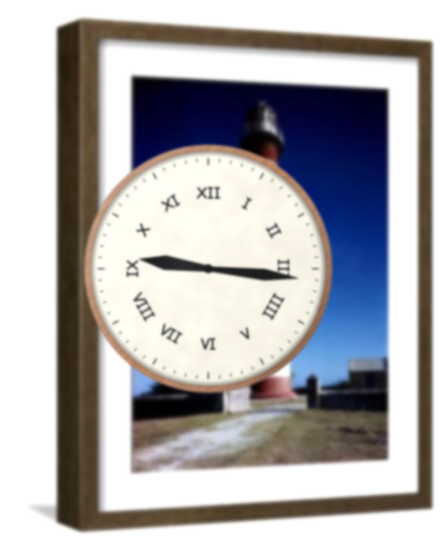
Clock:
9.16
